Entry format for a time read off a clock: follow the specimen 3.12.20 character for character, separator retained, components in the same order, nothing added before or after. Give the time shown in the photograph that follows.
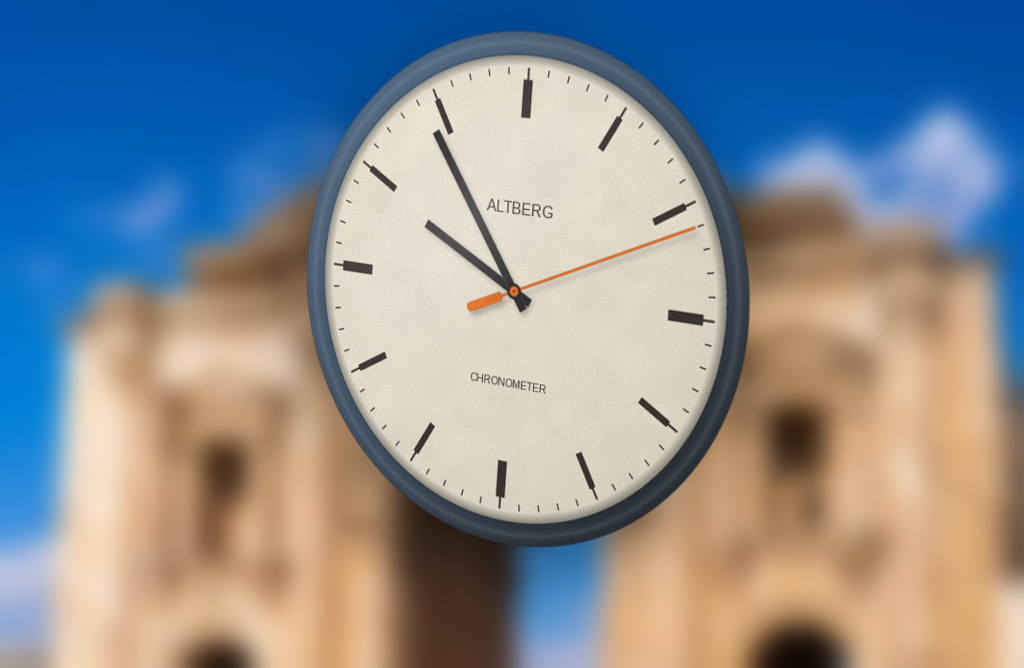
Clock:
9.54.11
